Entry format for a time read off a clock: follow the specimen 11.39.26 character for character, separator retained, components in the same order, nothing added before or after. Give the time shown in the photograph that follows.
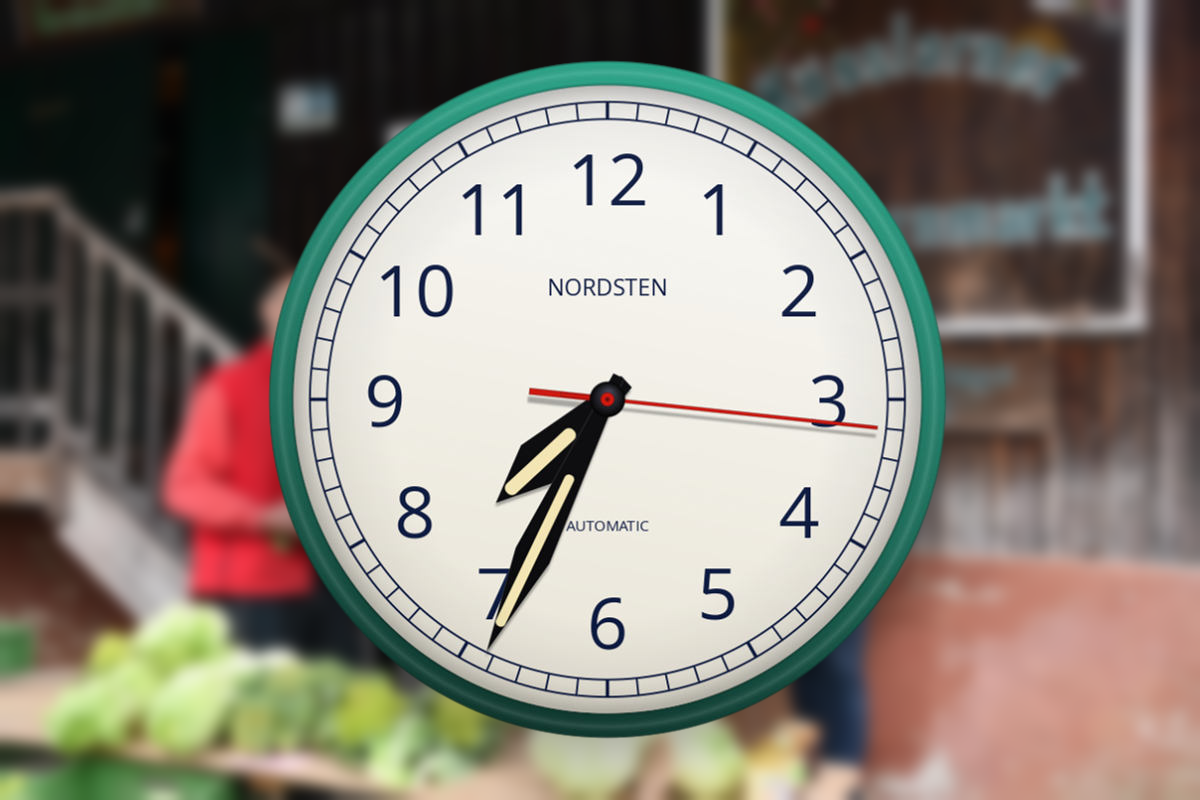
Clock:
7.34.16
